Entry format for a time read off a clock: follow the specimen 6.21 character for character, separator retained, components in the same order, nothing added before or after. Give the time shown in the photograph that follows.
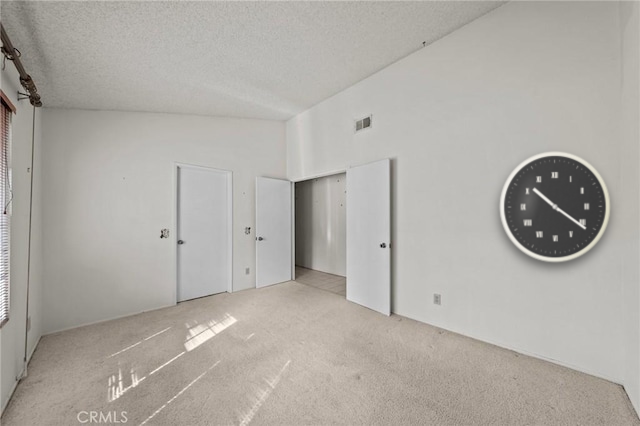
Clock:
10.21
